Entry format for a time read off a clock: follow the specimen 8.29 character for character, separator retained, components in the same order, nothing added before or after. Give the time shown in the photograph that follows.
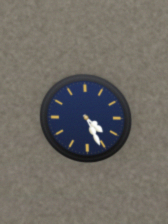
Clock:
4.26
